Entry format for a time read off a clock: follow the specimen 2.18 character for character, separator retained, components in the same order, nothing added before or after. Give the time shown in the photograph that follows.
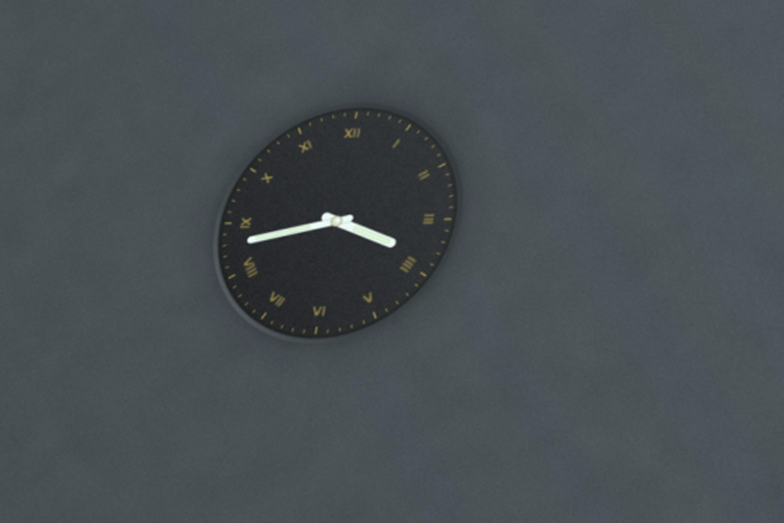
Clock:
3.43
